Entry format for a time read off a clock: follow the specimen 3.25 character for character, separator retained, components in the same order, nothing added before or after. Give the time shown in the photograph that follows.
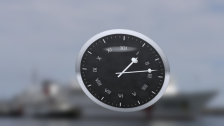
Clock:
1.13
